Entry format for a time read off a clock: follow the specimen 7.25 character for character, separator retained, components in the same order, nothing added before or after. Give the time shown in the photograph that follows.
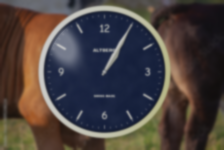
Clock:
1.05
